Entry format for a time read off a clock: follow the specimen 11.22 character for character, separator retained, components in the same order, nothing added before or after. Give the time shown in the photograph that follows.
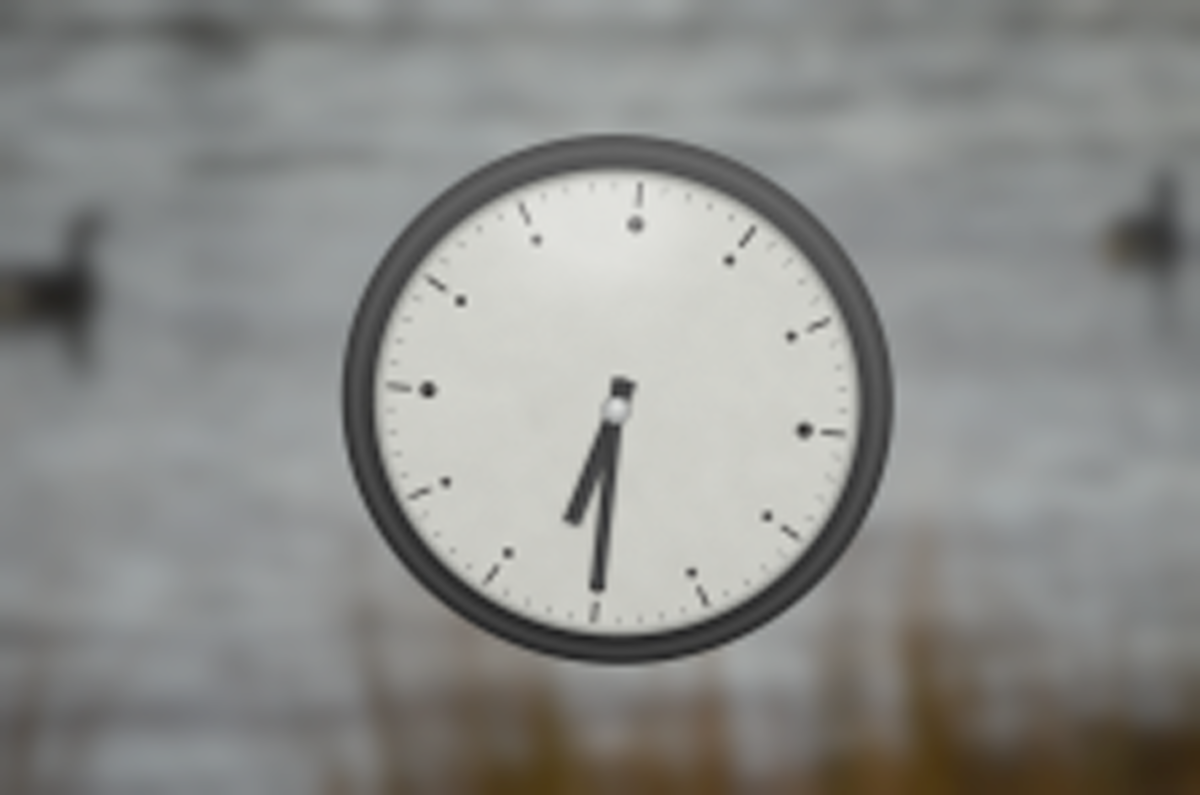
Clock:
6.30
